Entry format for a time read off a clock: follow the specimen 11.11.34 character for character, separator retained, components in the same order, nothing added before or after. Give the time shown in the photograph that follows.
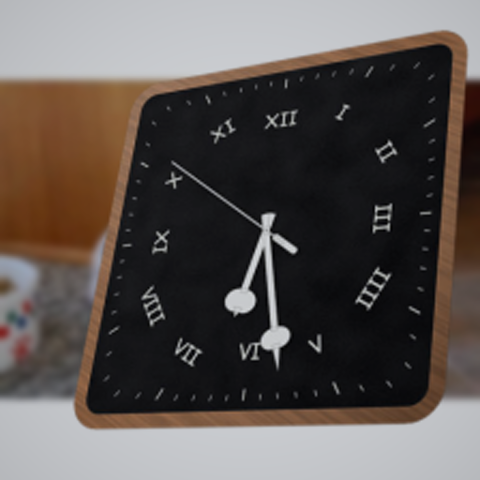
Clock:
6.27.51
